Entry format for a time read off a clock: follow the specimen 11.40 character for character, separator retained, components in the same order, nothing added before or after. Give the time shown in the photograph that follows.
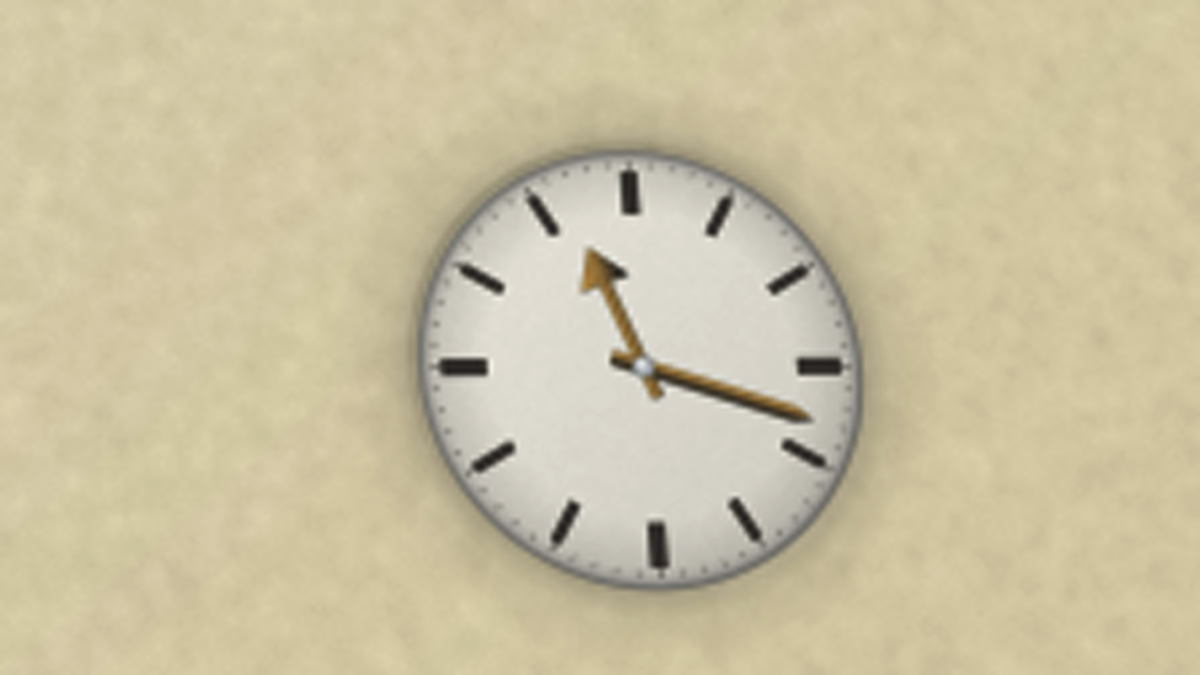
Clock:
11.18
